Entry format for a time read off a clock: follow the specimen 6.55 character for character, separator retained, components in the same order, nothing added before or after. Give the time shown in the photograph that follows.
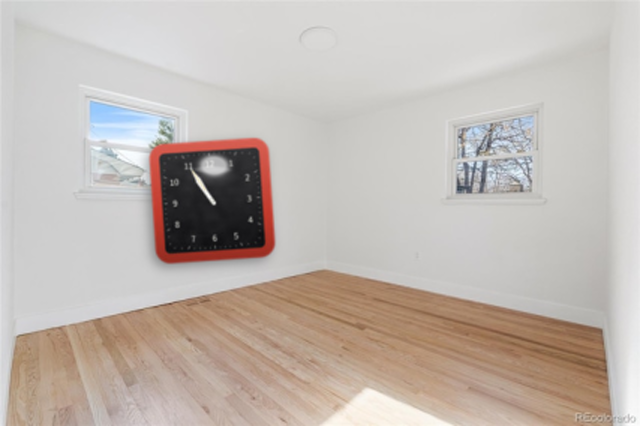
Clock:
10.55
